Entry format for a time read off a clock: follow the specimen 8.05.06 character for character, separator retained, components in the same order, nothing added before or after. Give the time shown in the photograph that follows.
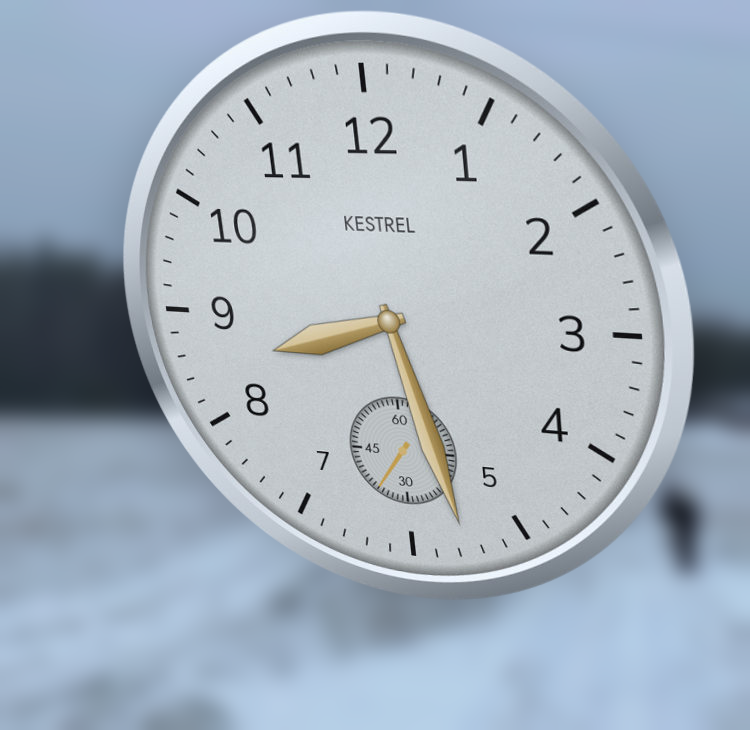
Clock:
8.27.36
